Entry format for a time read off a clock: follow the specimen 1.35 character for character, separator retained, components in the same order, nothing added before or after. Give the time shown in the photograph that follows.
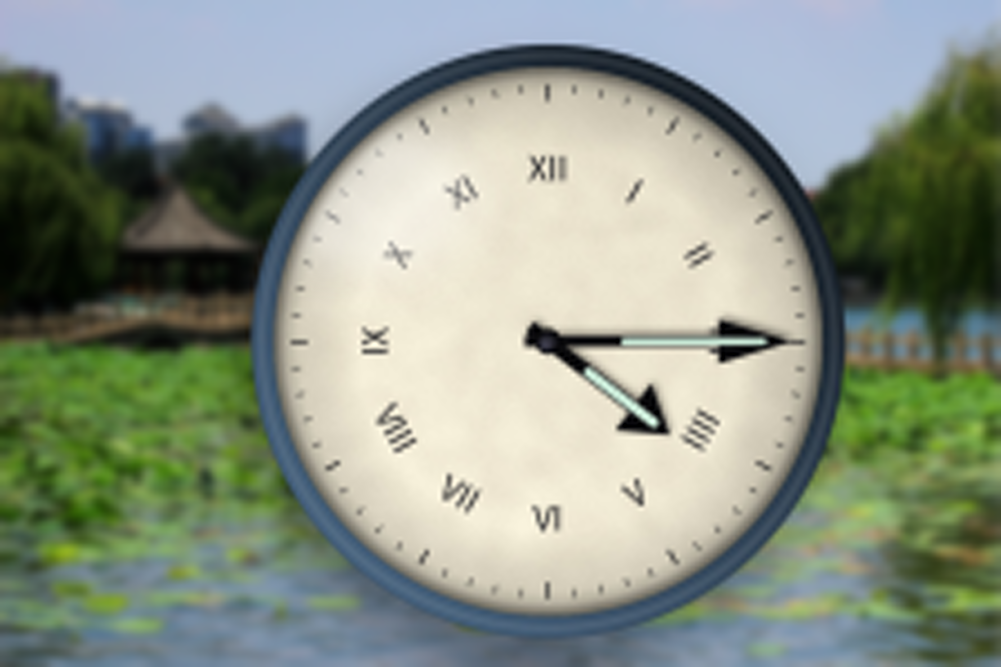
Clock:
4.15
